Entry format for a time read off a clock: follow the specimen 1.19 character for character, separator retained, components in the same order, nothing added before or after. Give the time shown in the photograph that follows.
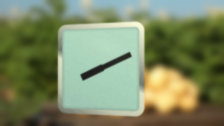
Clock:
8.11
